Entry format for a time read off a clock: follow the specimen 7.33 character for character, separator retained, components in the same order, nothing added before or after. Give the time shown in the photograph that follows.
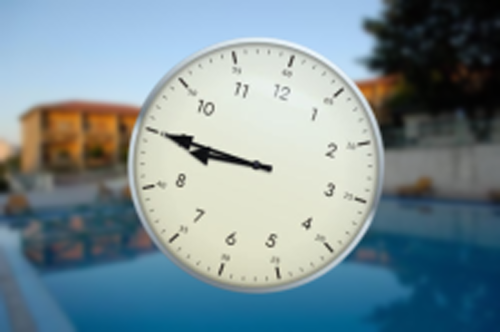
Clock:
8.45
